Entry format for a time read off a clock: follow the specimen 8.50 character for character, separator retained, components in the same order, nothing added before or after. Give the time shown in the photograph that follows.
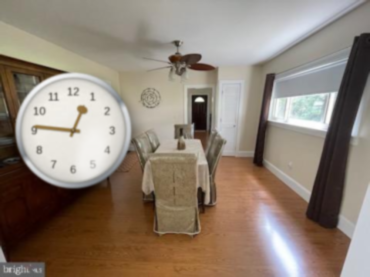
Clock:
12.46
